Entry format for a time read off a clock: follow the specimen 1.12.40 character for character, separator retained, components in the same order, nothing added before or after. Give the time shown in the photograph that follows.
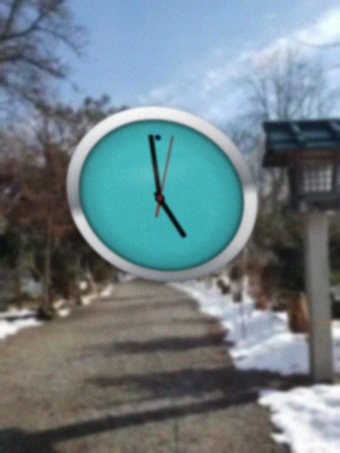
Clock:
4.59.02
